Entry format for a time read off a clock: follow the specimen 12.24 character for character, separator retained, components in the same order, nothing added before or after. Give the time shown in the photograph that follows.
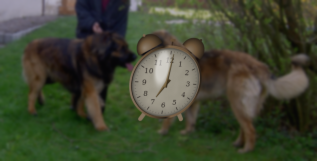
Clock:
7.01
